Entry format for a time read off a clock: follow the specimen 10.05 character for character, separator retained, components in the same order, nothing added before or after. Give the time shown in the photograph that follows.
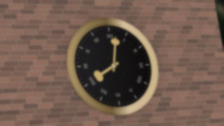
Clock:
8.02
